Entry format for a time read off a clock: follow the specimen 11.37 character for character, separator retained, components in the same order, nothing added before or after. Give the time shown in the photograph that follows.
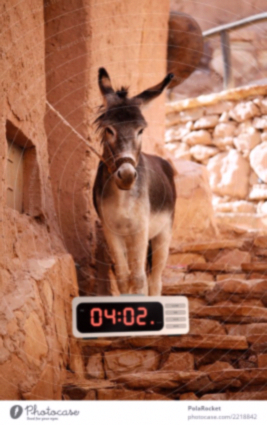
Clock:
4.02
